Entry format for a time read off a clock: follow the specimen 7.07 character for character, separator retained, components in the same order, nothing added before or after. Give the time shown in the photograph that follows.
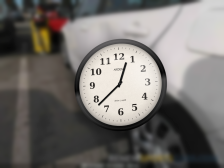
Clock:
12.38
